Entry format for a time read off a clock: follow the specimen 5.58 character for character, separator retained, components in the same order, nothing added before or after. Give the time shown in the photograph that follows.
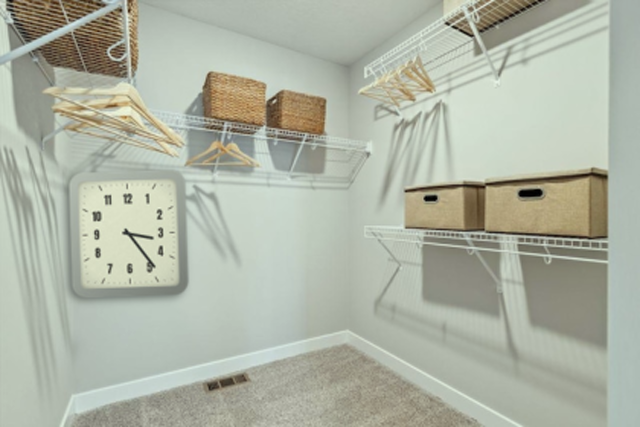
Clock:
3.24
